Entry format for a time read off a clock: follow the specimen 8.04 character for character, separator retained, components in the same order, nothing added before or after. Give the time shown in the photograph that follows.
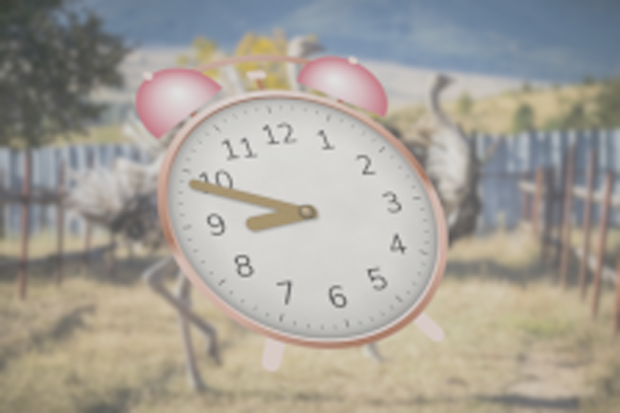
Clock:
8.49
